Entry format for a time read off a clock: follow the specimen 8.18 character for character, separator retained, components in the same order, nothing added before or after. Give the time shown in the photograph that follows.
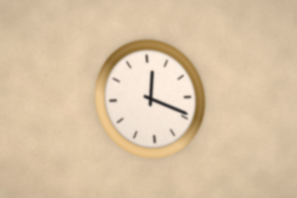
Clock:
12.19
